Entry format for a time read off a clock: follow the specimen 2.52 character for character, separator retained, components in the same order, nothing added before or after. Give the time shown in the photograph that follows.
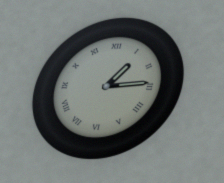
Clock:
1.14
